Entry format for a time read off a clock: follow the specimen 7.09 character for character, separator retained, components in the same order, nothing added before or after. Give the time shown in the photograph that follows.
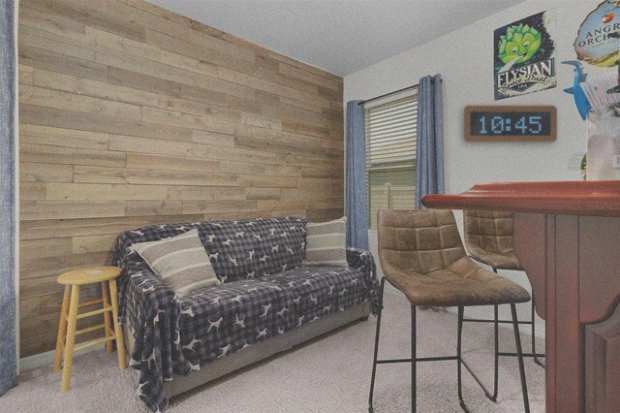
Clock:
10.45
